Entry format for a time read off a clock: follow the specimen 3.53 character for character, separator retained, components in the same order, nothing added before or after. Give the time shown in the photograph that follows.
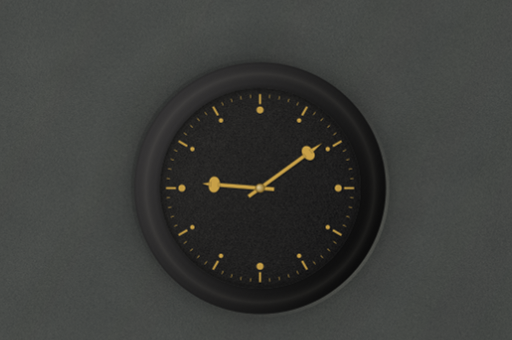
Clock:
9.09
